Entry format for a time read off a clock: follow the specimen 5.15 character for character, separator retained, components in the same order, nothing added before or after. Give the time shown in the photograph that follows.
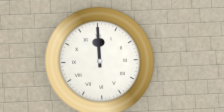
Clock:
12.00
